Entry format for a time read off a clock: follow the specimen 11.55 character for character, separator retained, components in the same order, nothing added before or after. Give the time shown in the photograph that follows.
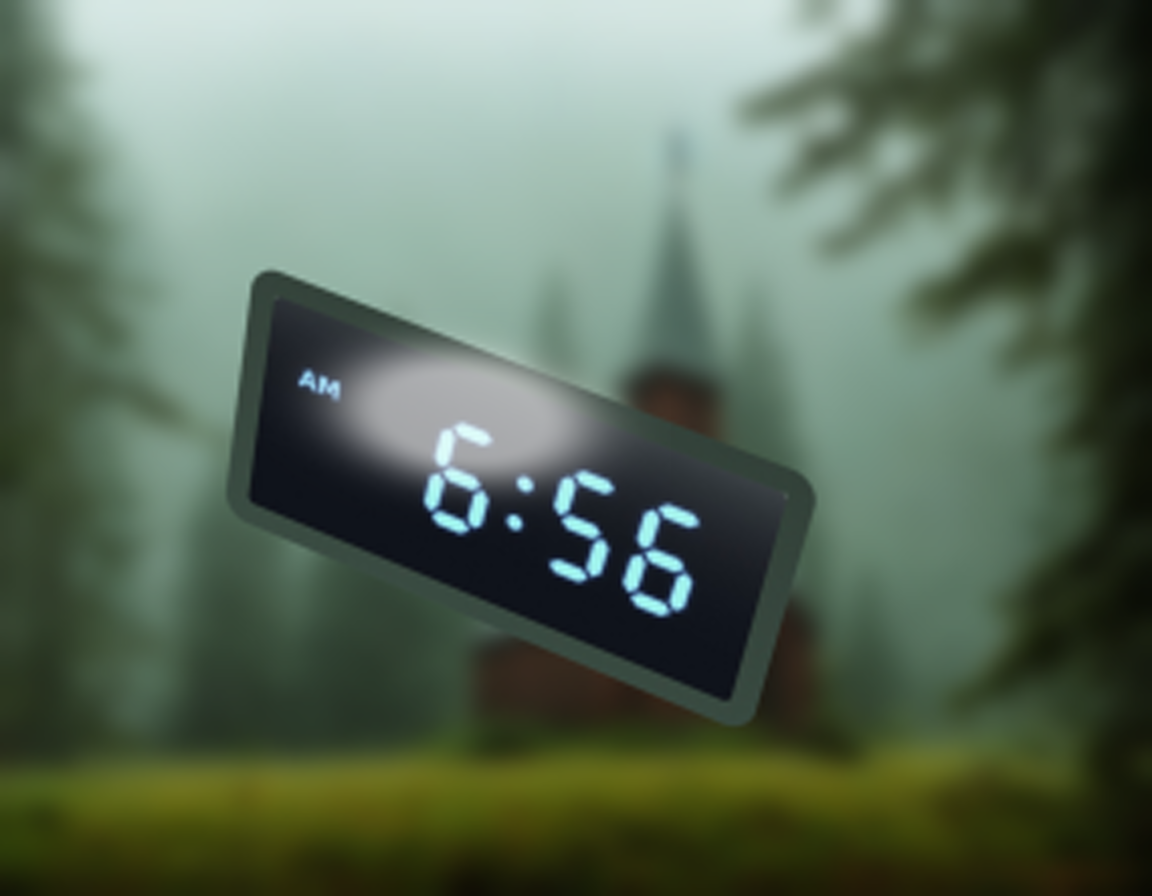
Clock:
6.56
